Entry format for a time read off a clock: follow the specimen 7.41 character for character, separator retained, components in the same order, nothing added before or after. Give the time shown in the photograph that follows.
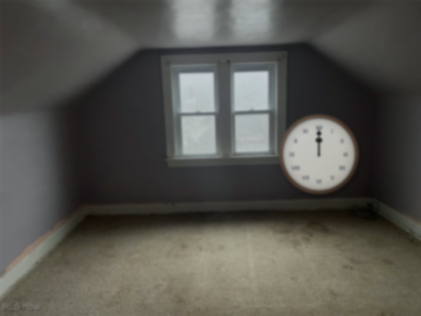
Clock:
12.00
